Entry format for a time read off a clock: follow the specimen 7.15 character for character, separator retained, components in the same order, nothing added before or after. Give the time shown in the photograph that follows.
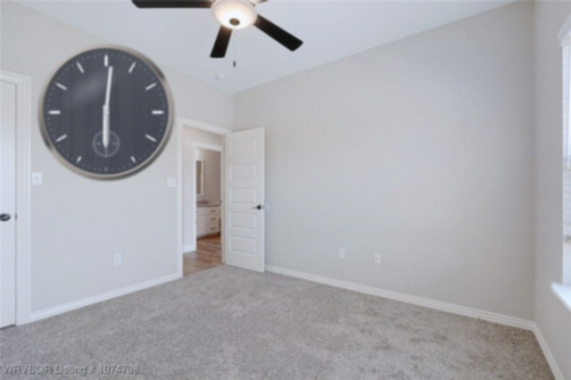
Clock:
6.01
